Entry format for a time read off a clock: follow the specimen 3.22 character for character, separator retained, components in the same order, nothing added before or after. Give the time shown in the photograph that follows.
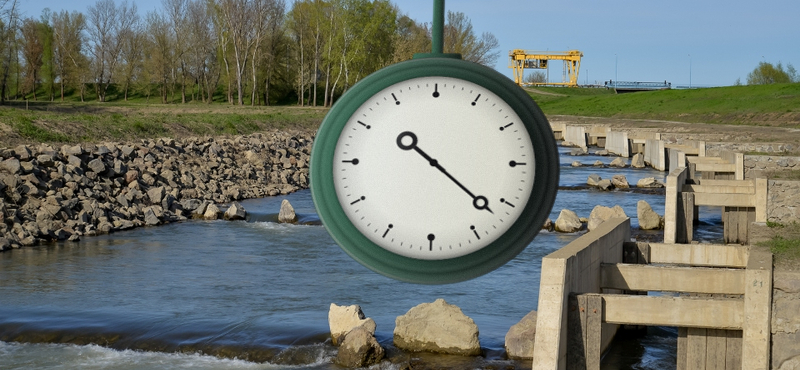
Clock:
10.22
